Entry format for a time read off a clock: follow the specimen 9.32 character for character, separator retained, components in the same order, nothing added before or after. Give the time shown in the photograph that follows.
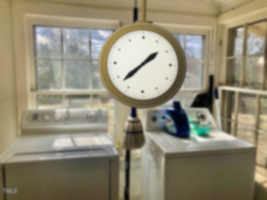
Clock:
1.38
